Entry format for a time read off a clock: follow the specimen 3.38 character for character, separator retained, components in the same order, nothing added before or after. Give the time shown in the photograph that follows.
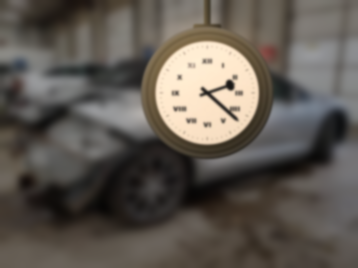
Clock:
2.22
